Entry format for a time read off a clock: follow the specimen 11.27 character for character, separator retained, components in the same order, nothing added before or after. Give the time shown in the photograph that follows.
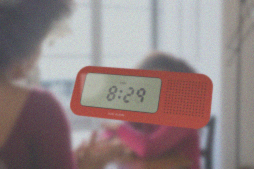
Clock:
8.29
